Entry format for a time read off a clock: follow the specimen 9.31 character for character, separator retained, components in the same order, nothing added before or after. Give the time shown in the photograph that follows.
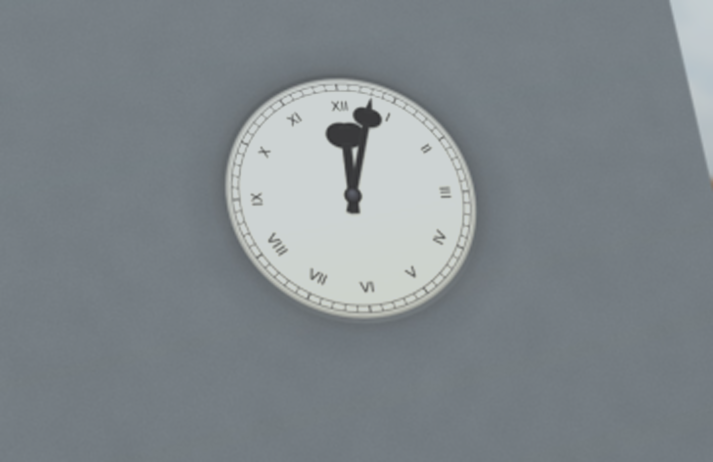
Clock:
12.03
